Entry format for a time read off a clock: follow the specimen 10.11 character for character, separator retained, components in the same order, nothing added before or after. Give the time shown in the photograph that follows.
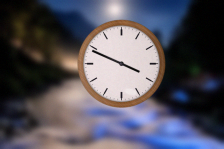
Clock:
3.49
